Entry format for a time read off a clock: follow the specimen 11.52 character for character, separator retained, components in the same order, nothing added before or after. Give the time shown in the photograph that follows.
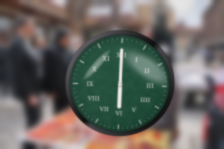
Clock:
6.00
